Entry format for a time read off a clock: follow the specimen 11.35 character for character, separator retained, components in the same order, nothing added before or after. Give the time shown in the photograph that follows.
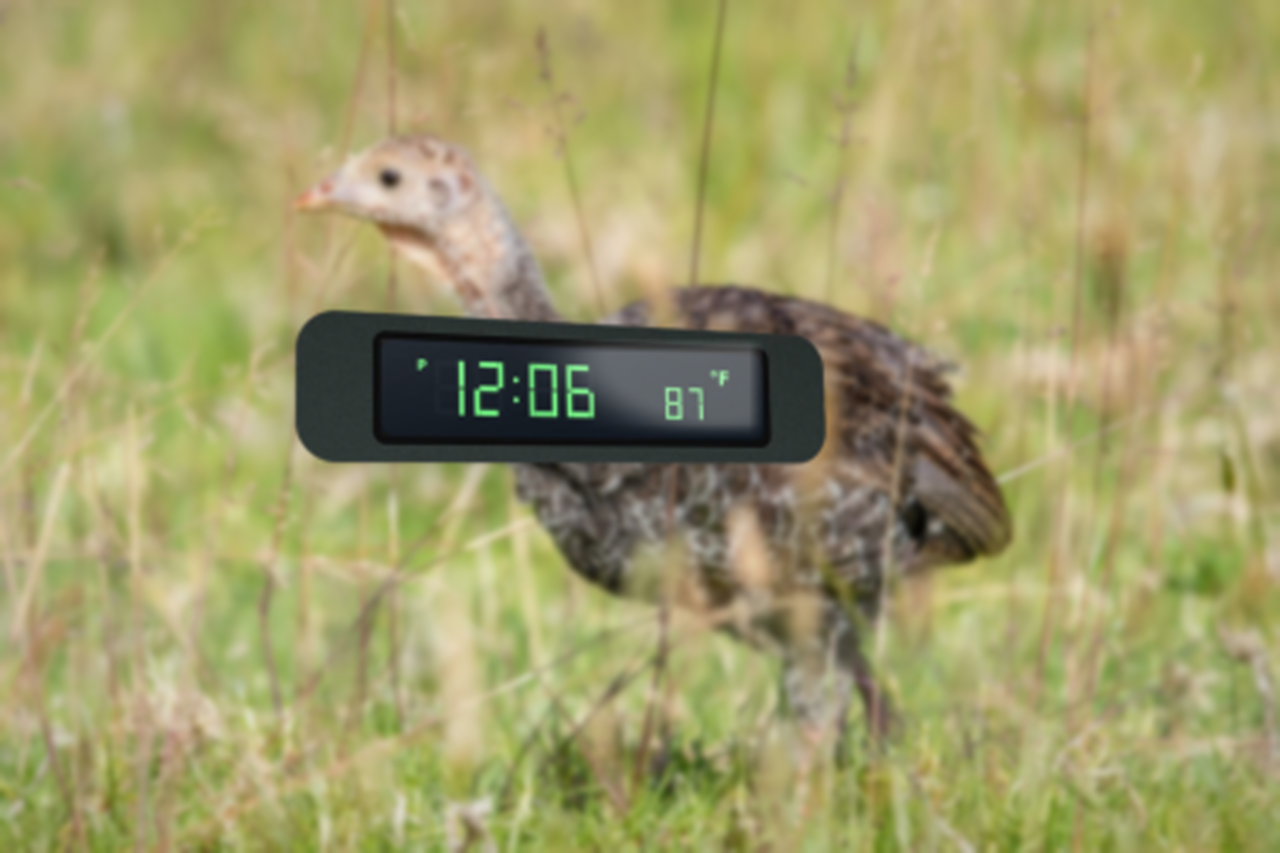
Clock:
12.06
